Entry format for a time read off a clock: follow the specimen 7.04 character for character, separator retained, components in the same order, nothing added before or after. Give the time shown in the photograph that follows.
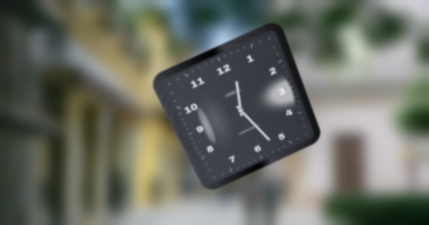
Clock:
12.27
